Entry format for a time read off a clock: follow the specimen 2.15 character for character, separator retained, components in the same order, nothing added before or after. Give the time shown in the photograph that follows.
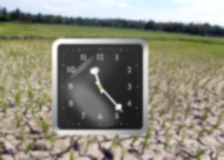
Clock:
11.23
